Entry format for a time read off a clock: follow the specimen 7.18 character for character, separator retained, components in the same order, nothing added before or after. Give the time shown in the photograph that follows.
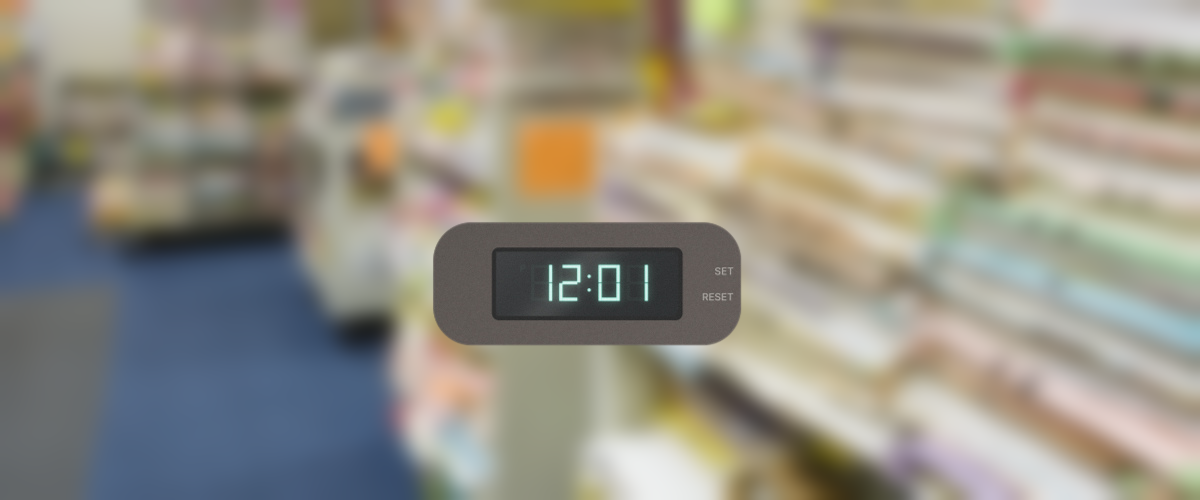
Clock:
12.01
